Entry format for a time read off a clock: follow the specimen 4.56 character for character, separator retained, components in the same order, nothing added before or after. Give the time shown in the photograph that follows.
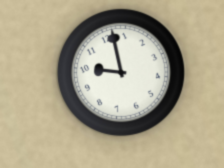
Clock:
10.02
